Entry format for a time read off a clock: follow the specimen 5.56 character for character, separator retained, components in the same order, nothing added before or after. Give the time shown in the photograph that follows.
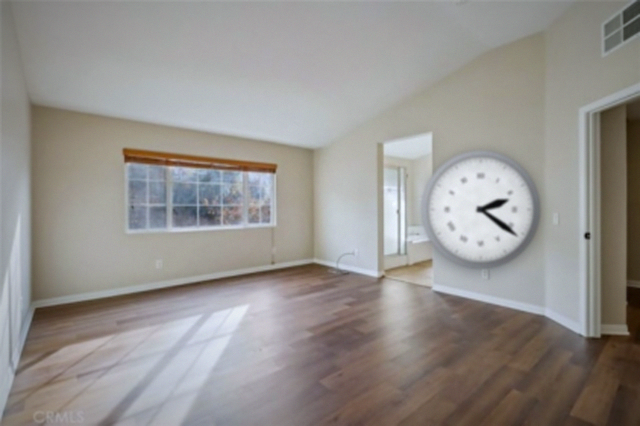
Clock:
2.21
